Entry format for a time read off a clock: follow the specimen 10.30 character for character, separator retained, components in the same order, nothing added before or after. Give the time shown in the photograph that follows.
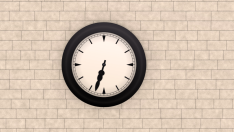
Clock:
6.33
